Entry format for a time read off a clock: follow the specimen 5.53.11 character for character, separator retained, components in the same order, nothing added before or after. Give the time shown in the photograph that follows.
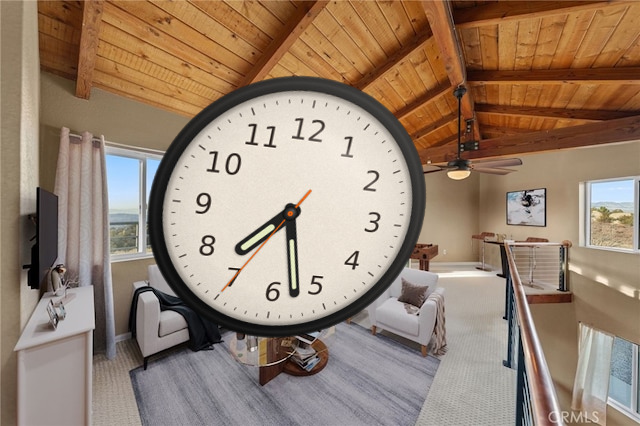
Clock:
7.27.35
